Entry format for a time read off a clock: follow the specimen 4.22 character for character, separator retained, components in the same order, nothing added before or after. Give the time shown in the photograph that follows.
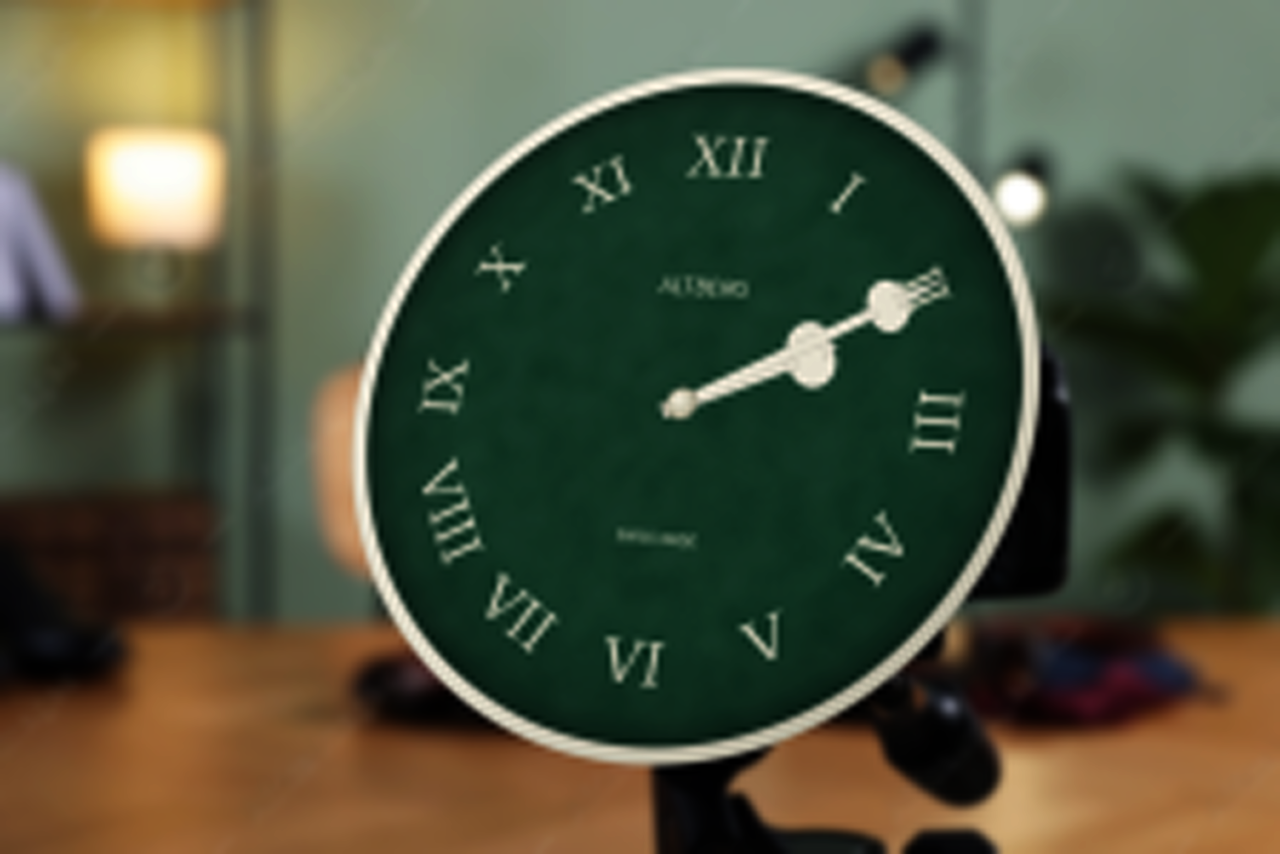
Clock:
2.10
